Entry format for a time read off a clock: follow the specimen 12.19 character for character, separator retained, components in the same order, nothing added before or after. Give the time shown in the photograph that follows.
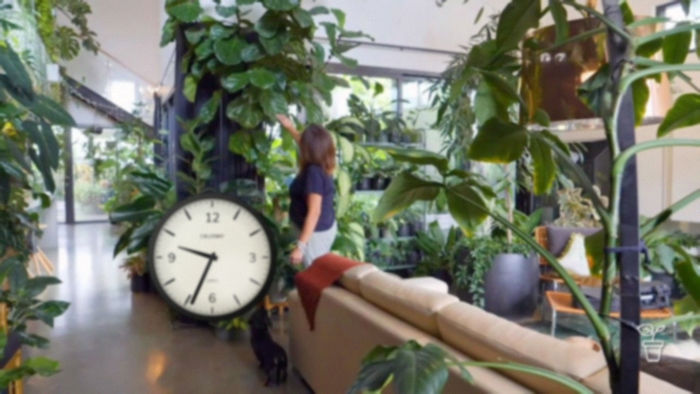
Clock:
9.34
